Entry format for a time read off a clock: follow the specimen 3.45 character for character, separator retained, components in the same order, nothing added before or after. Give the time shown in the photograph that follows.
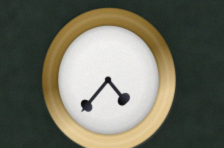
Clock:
4.37
